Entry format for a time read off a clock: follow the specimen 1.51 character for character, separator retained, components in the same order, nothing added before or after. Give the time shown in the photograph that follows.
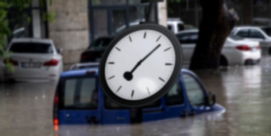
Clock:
7.07
